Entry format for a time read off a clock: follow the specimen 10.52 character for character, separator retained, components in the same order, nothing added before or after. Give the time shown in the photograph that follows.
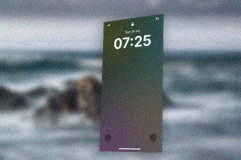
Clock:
7.25
